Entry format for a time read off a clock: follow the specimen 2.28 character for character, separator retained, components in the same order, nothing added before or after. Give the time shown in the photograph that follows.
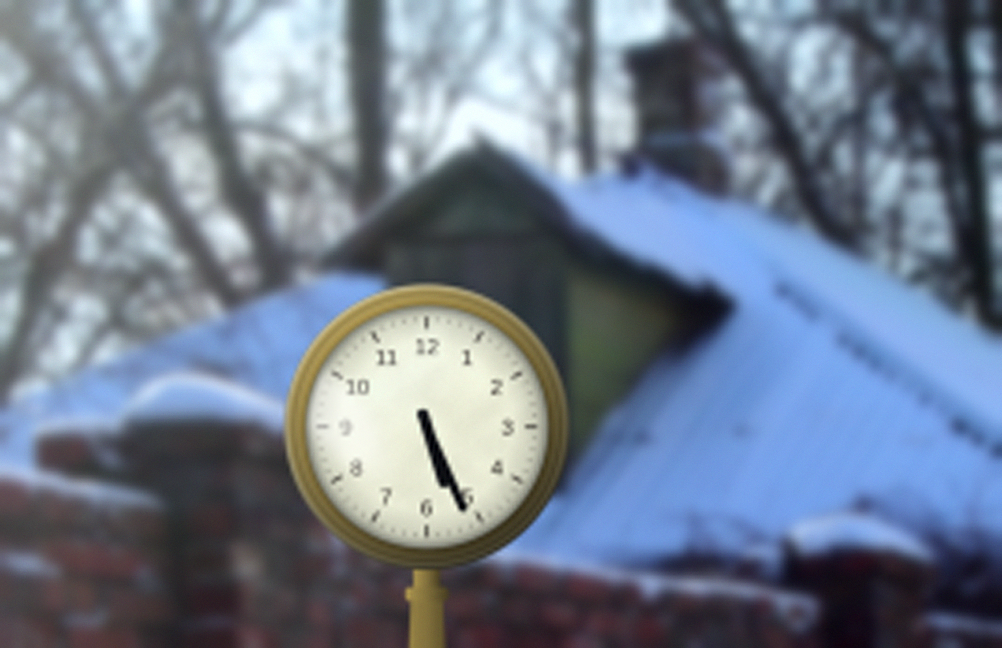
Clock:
5.26
